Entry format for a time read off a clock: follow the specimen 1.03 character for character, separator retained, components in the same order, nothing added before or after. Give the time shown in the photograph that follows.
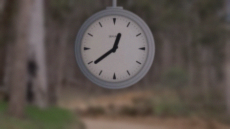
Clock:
12.39
